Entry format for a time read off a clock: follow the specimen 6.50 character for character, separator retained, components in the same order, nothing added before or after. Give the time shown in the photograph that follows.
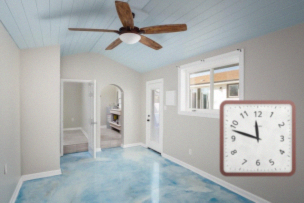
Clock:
11.48
